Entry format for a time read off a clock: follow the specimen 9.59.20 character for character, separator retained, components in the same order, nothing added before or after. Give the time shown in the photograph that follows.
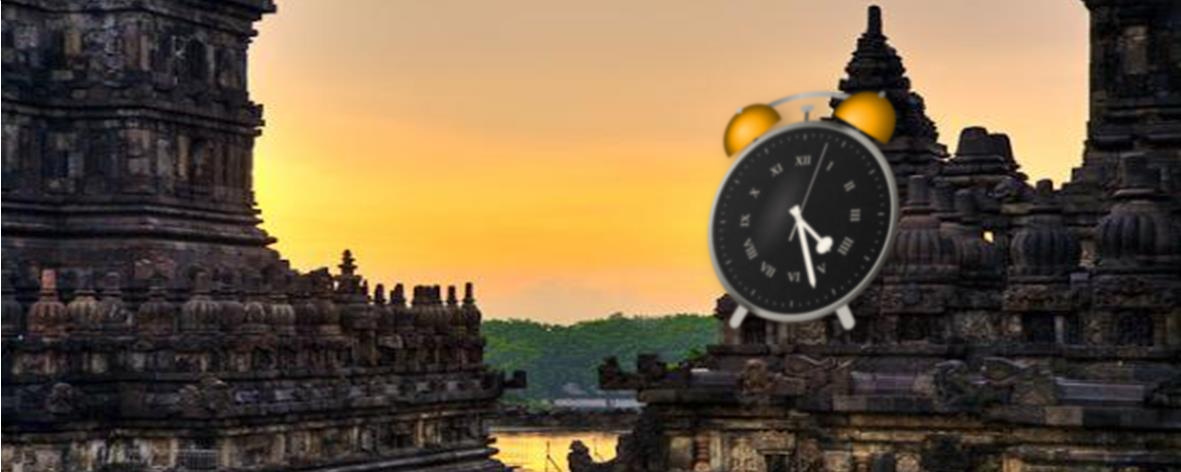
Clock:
4.27.03
